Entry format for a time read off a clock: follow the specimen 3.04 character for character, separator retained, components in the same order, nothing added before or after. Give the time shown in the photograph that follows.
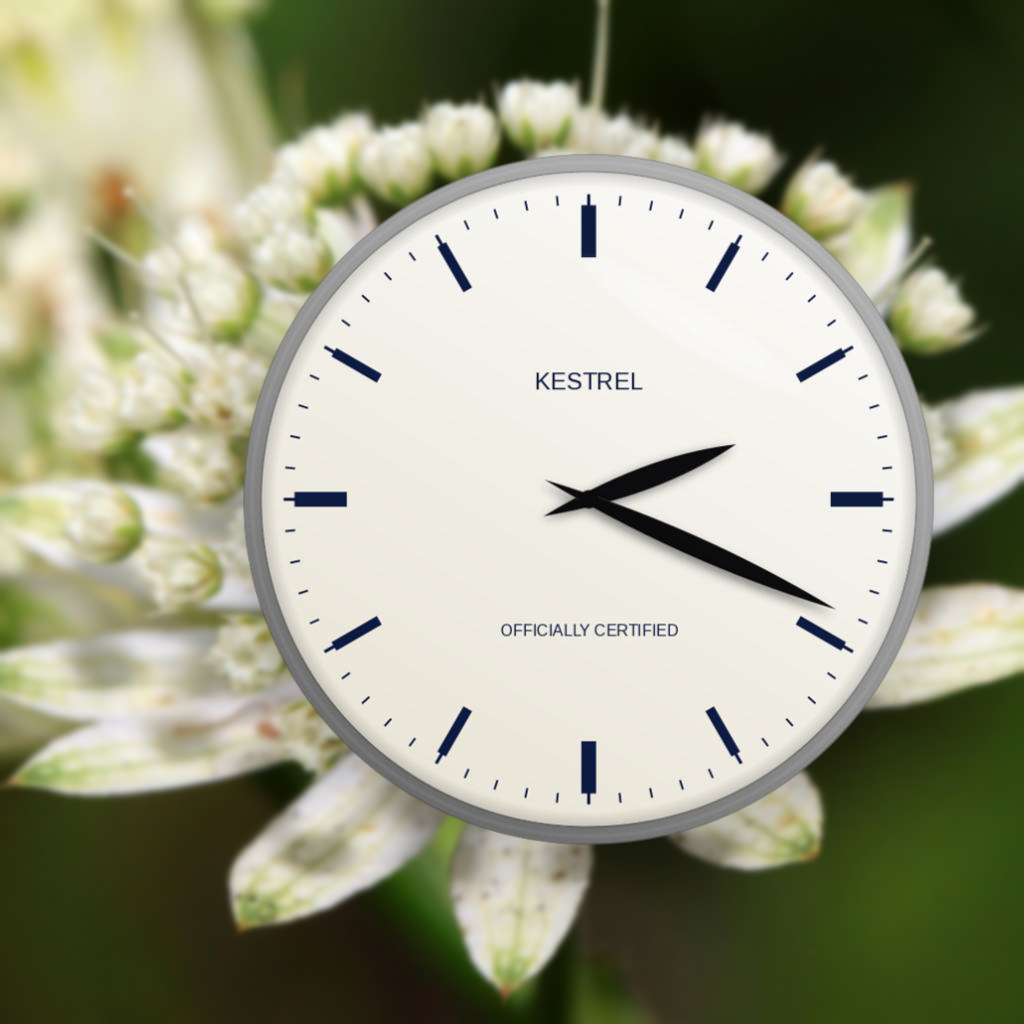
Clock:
2.19
